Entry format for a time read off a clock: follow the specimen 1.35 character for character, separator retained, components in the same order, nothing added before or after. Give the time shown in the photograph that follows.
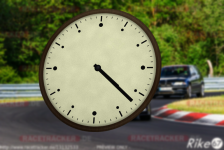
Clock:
4.22
